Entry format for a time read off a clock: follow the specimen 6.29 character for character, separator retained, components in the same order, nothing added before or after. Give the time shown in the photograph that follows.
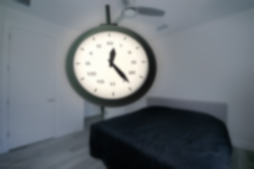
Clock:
12.24
